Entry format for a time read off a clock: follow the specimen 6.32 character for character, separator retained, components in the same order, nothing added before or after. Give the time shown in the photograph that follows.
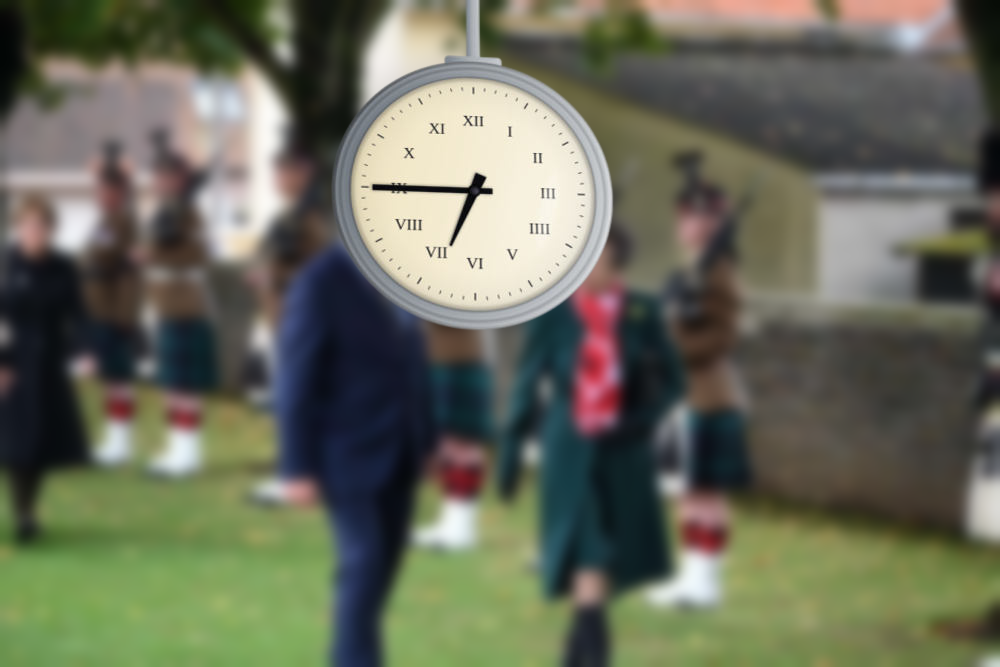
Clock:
6.45
